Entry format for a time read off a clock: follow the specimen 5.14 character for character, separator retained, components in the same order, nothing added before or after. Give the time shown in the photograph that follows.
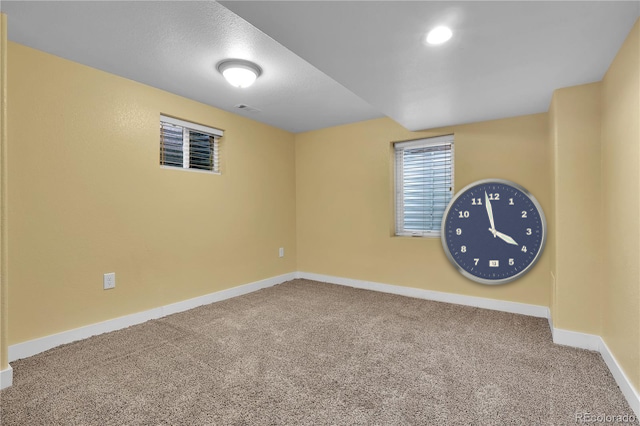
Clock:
3.58
